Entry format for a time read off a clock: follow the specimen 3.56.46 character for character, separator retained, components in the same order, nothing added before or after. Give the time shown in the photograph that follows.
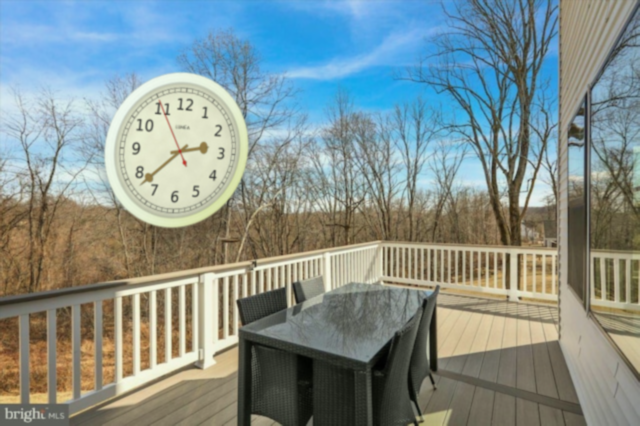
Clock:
2.37.55
